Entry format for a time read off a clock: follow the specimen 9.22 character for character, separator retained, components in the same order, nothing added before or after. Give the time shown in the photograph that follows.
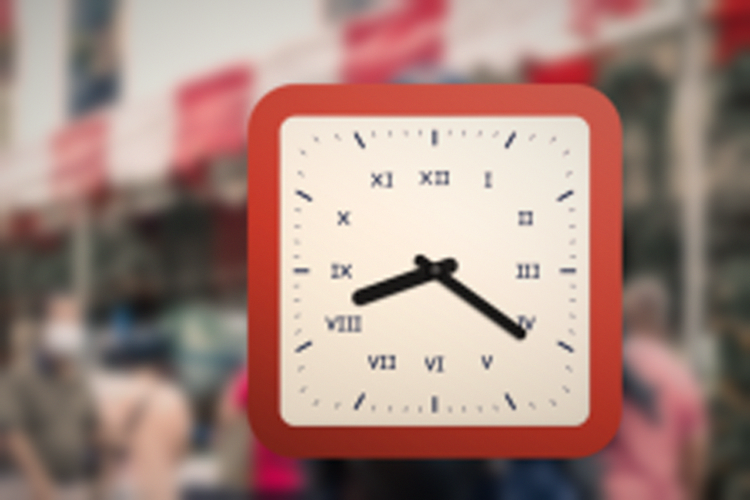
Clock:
8.21
